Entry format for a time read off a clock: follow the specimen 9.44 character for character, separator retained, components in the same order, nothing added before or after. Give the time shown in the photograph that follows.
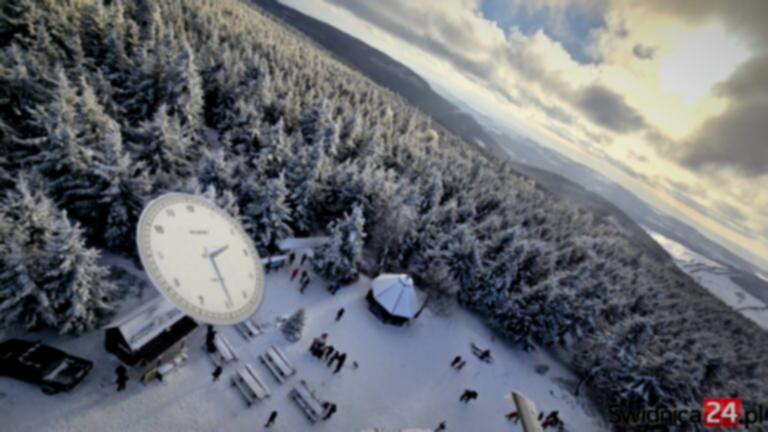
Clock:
2.29
